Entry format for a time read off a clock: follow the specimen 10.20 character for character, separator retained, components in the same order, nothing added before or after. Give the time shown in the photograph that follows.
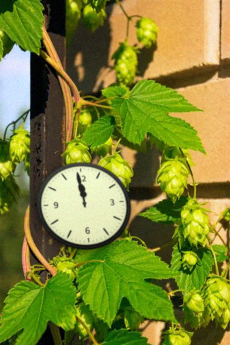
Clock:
11.59
